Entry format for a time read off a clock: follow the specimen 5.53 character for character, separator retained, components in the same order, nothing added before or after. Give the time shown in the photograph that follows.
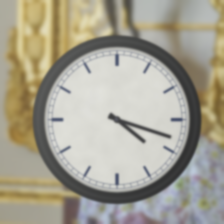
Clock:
4.18
